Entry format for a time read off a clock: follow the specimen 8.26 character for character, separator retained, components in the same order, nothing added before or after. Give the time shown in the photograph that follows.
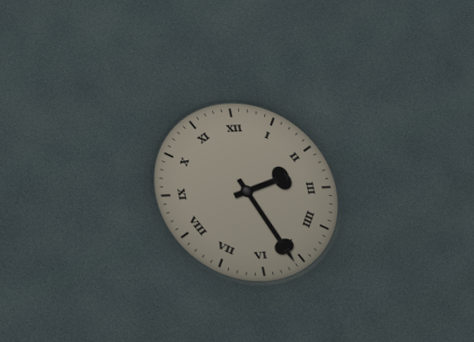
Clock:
2.26
